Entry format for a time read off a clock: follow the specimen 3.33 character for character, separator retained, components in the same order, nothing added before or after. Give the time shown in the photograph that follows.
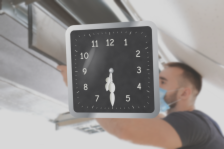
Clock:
6.30
